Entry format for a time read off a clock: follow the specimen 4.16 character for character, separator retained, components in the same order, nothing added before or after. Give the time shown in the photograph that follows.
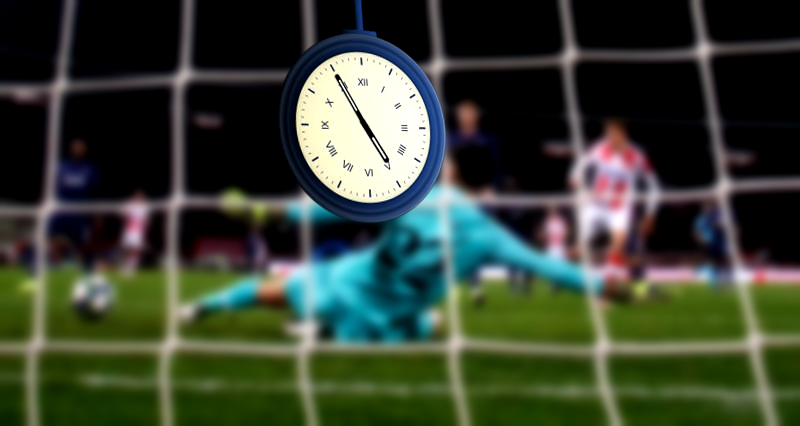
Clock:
4.55
